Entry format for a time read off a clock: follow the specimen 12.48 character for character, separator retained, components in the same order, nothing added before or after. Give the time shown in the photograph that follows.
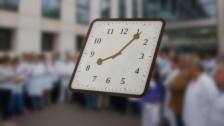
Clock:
8.06
